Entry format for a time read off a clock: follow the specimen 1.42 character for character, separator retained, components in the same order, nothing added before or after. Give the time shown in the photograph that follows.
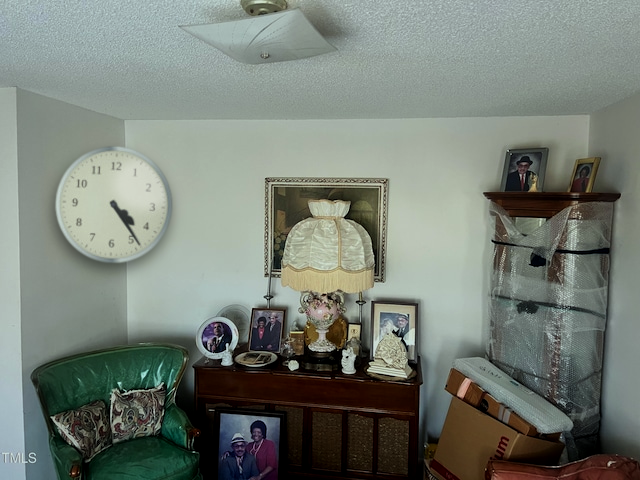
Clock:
4.24
